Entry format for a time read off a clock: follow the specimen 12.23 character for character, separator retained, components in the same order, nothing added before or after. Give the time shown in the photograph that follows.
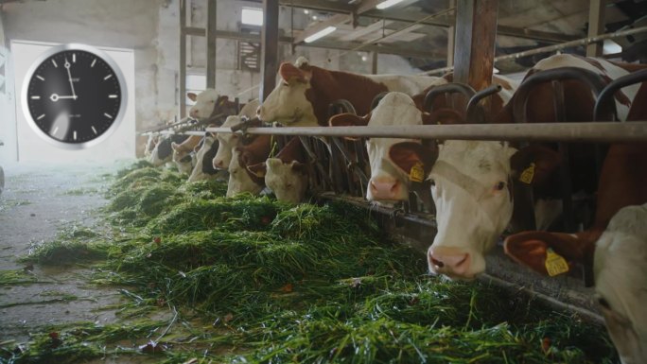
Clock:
8.58
